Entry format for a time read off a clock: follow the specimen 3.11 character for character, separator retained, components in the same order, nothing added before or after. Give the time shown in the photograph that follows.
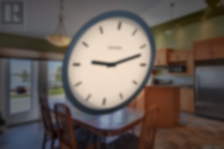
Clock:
9.12
